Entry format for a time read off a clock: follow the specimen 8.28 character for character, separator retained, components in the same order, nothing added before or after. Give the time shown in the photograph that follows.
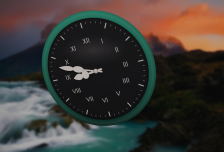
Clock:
8.48
